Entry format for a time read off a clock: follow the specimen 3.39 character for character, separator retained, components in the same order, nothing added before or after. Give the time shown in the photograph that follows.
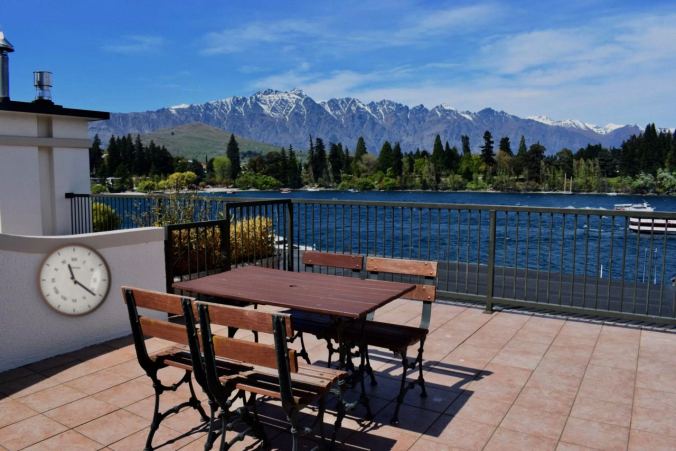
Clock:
11.21
